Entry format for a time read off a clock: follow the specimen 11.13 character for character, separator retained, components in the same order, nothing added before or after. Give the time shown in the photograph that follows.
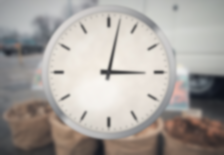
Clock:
3.02
